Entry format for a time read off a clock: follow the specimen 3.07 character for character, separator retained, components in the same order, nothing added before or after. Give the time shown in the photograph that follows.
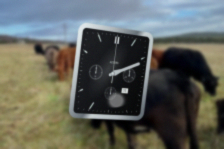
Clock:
2.11
